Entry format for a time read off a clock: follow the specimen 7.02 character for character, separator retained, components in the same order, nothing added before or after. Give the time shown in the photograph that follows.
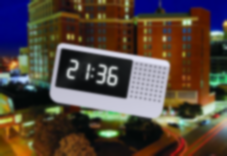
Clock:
21.36
